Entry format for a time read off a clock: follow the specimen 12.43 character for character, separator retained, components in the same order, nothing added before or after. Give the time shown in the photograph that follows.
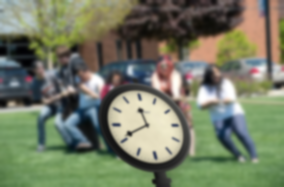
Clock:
11.41
